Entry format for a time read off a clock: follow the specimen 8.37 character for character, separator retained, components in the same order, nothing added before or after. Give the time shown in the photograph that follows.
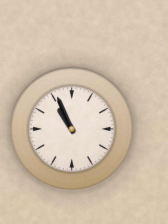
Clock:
10.56
